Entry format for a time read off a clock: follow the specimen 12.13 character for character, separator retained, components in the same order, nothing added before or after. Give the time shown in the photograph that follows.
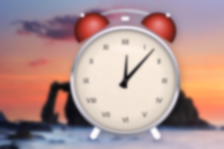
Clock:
12.07
